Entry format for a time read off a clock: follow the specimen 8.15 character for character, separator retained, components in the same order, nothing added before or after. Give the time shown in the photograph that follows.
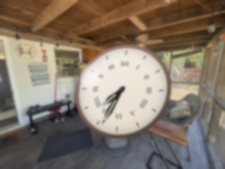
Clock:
7.34
